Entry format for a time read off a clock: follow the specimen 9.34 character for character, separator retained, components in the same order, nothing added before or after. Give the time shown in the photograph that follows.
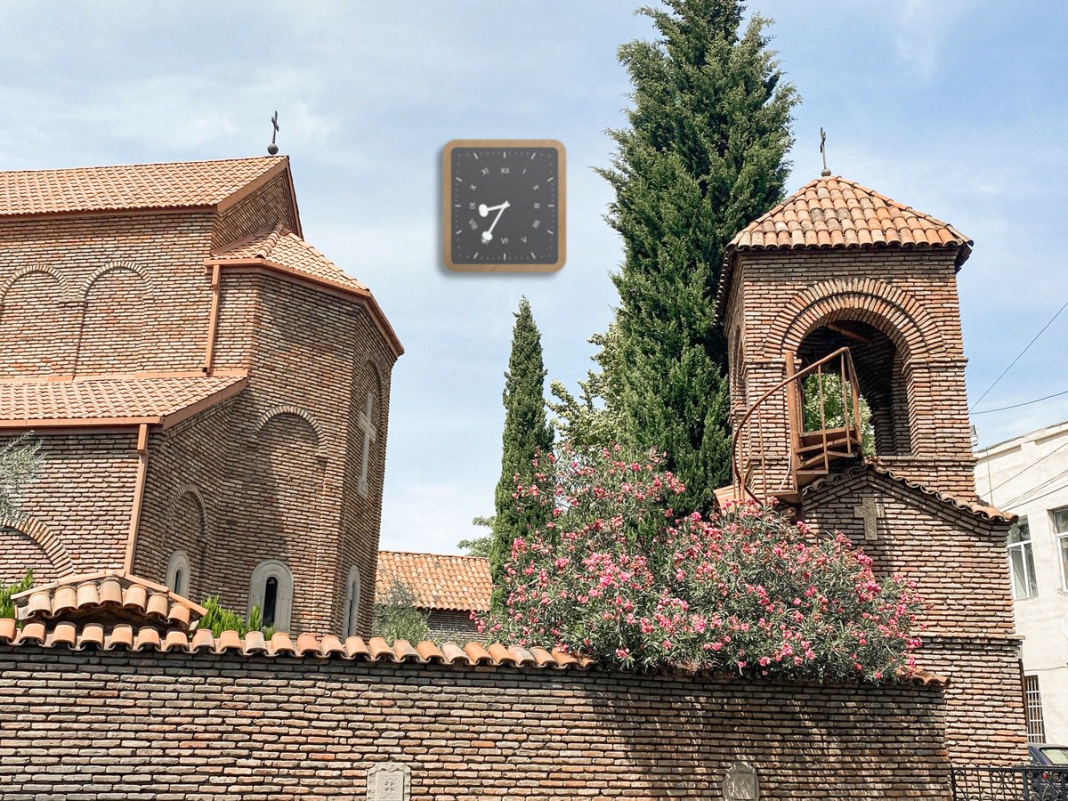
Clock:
8.35
